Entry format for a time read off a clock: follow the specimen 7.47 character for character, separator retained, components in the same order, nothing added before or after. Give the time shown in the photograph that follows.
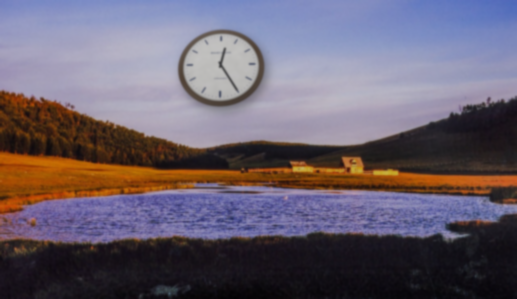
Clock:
12.25
